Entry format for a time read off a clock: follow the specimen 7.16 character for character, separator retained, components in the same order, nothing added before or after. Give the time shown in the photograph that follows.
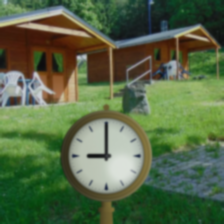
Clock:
9.00
